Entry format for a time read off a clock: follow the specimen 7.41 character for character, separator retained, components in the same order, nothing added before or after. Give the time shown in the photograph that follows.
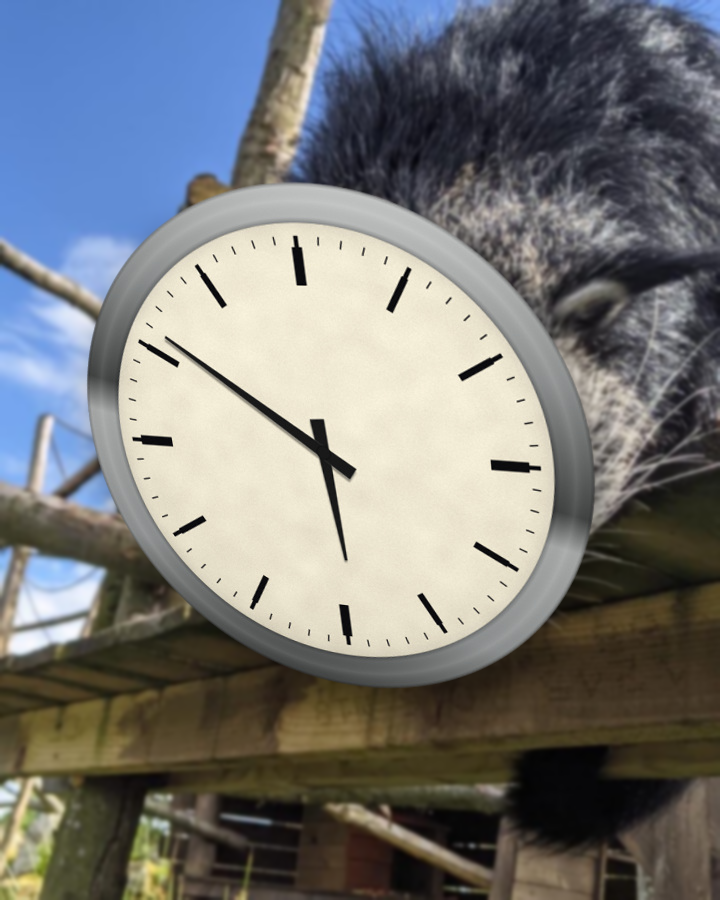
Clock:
5.51
